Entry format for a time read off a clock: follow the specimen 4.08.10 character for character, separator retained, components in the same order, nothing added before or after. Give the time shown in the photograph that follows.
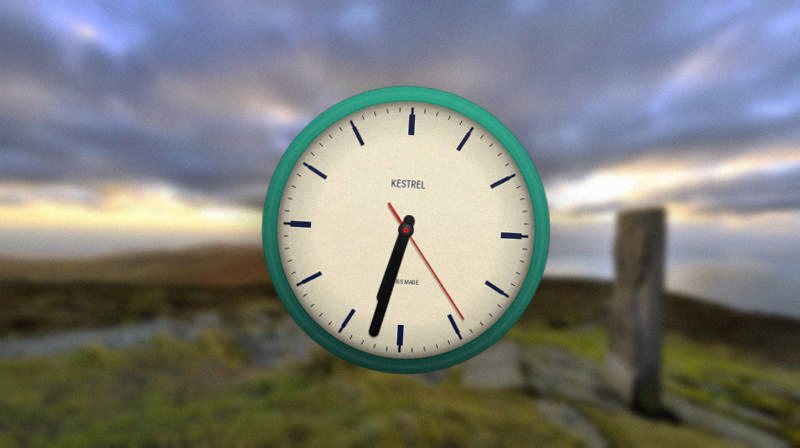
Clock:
6.32.24
